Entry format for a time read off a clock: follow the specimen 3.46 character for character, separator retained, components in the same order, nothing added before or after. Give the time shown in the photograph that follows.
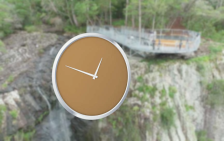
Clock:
12.48
